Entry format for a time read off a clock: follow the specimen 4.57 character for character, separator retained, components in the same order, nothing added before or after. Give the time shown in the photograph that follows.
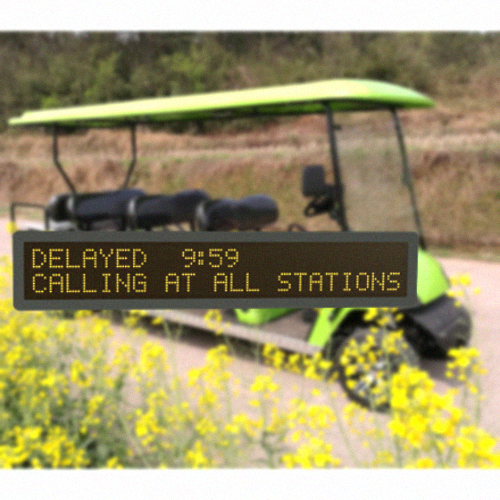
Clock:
9.59
